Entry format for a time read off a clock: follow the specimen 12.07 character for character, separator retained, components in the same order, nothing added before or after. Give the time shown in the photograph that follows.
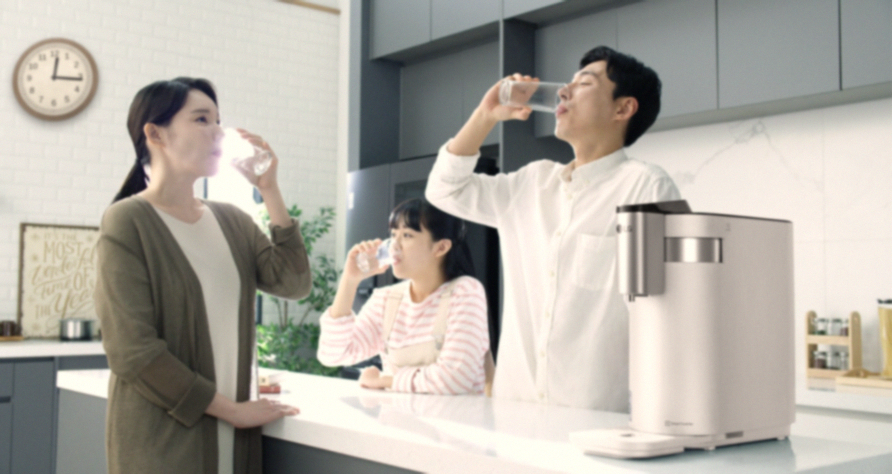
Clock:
12.16
